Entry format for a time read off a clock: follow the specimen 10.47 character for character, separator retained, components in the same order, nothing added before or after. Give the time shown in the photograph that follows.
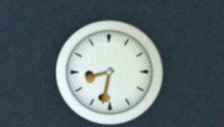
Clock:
8.32
